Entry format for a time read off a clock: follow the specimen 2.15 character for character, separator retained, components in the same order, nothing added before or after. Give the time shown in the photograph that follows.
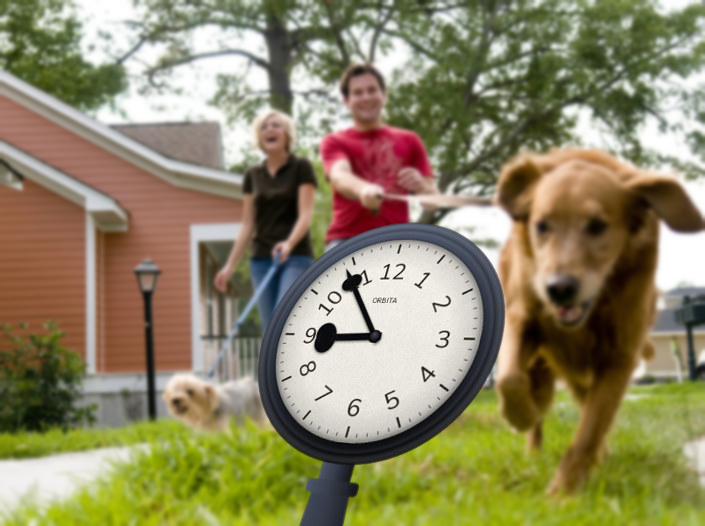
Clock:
8.54
